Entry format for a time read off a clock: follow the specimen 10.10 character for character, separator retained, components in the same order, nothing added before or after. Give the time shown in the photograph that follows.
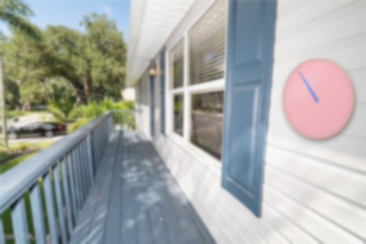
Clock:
10.54
